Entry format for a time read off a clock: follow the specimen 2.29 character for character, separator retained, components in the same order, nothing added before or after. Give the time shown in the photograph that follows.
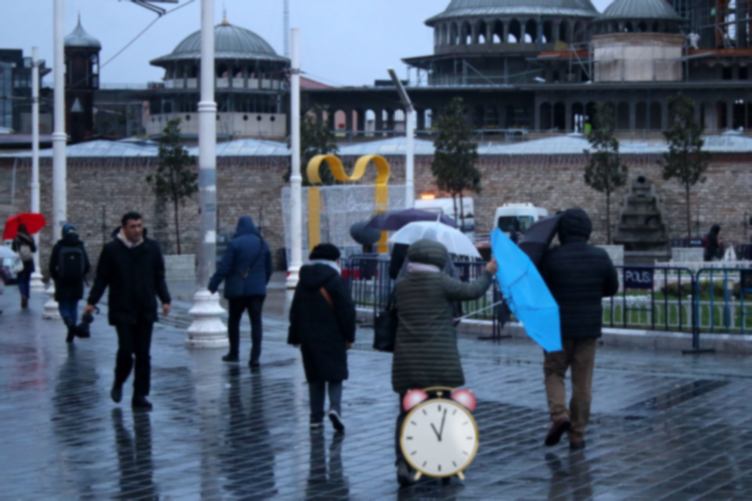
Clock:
11.02
